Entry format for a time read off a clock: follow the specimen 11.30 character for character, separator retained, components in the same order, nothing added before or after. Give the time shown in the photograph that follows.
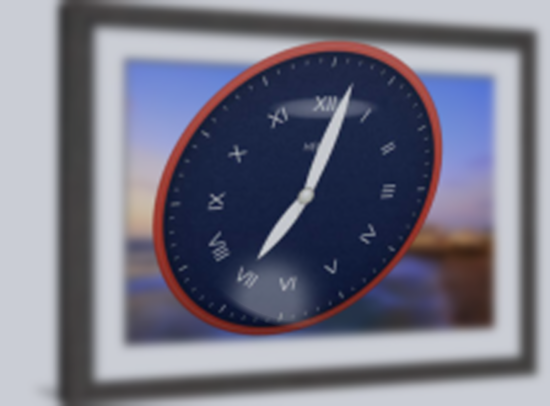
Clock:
7.02
